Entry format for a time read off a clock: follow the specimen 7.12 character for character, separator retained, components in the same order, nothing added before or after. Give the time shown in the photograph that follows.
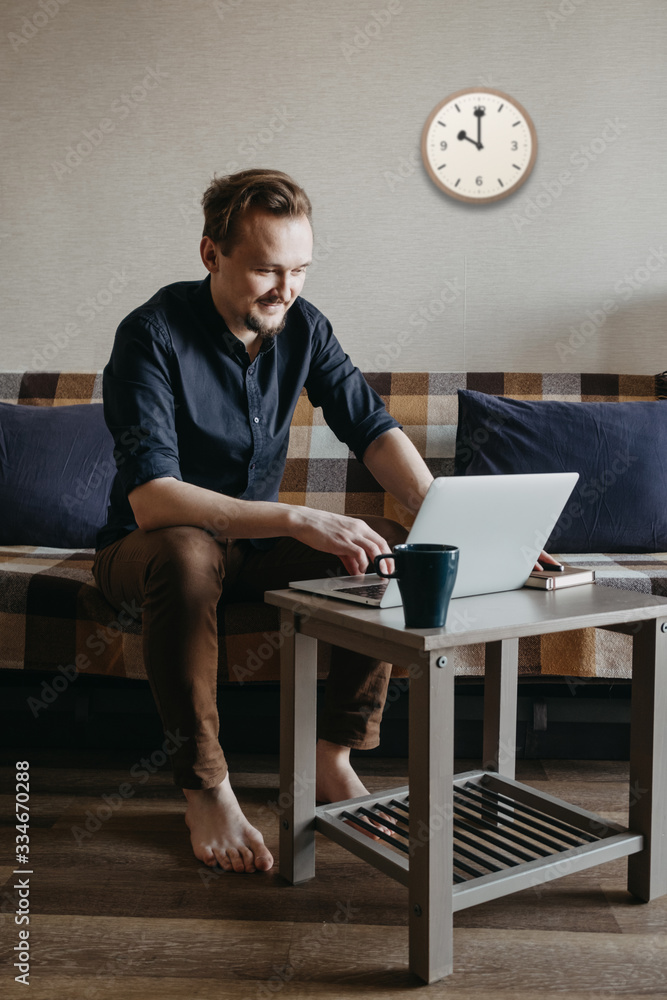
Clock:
10.00
